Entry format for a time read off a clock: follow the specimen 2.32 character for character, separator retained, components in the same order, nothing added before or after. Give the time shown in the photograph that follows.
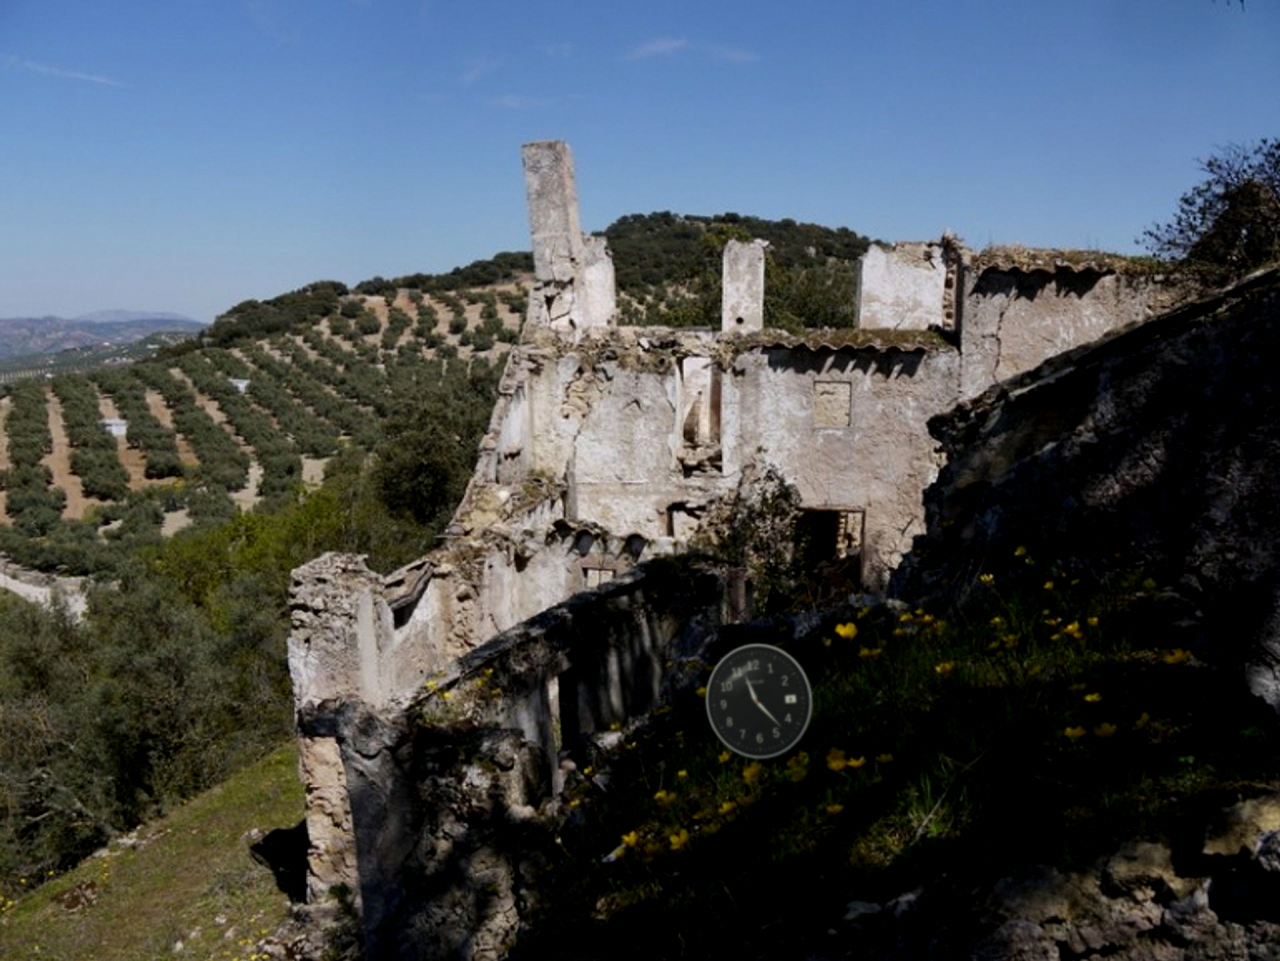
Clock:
11.23
